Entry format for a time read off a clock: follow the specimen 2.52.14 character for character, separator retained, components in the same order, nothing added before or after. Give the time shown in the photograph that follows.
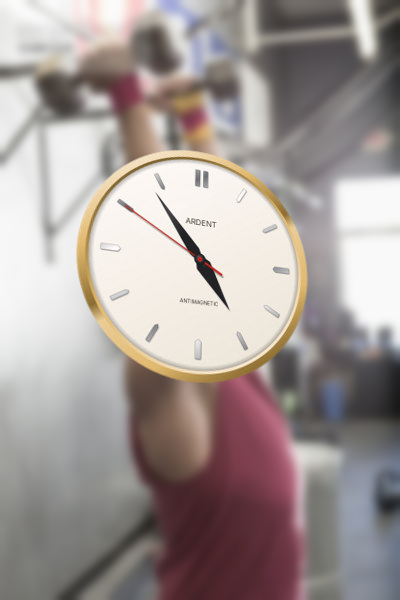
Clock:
4.53.50
